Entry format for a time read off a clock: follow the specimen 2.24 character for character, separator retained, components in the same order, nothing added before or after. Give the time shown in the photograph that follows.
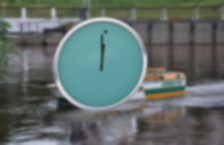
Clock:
11.59
